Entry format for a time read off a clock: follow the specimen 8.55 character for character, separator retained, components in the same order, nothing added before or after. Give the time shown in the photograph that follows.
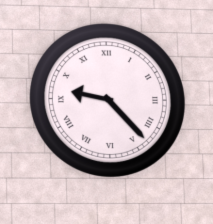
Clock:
9.23
